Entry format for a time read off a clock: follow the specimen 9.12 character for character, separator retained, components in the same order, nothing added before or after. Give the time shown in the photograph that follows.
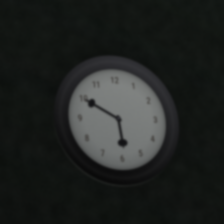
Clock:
5.50
